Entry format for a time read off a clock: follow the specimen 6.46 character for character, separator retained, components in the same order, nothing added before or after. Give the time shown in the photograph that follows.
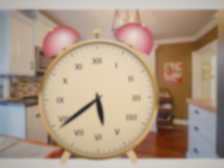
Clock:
5.39
